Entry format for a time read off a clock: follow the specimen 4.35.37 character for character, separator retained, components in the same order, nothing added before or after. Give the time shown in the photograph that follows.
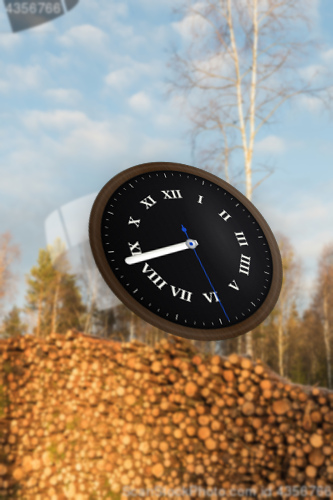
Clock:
8.43.29
